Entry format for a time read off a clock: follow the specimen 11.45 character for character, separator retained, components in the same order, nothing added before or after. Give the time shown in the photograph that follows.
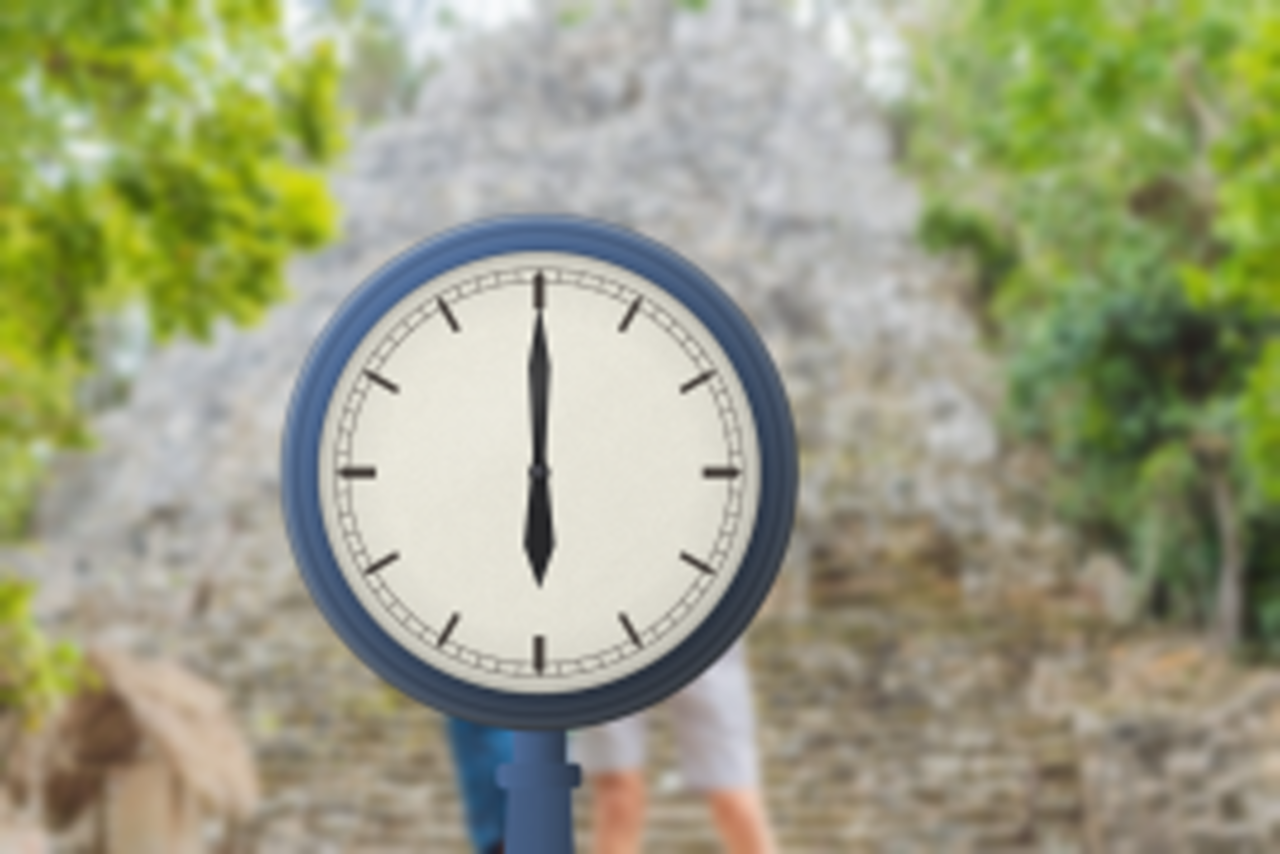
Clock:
6.00
